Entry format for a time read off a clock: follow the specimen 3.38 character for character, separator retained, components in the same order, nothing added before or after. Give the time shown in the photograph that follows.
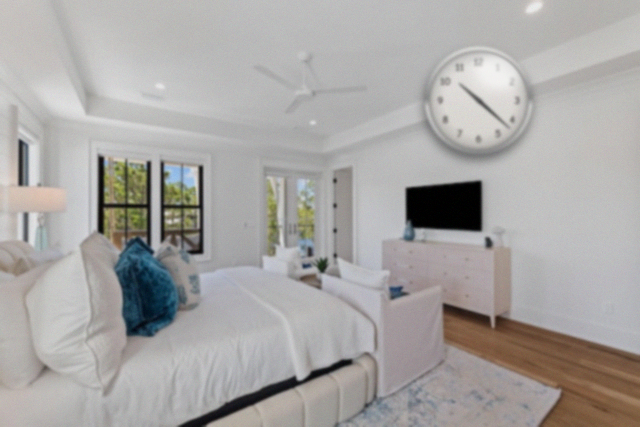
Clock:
10.22
